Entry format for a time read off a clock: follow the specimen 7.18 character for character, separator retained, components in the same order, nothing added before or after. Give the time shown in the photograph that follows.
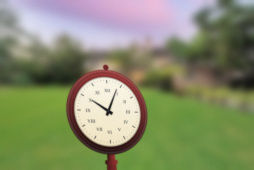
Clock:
10.04
